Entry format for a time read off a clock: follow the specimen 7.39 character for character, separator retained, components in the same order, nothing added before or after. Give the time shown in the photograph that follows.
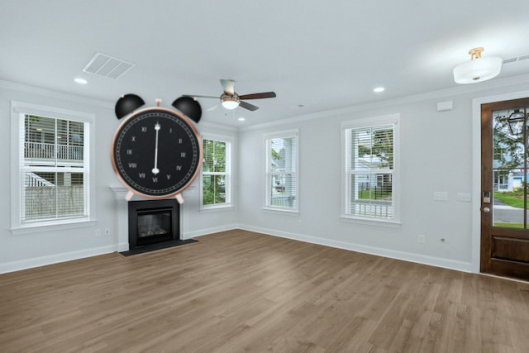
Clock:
6.00
